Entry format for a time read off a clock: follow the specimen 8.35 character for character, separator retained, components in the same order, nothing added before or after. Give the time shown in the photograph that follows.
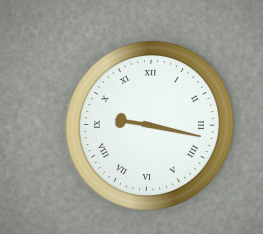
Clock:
9.17
